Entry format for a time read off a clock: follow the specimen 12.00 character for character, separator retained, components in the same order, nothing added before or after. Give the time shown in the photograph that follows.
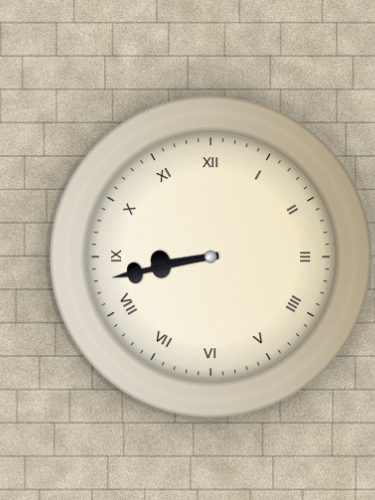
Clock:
8.43
